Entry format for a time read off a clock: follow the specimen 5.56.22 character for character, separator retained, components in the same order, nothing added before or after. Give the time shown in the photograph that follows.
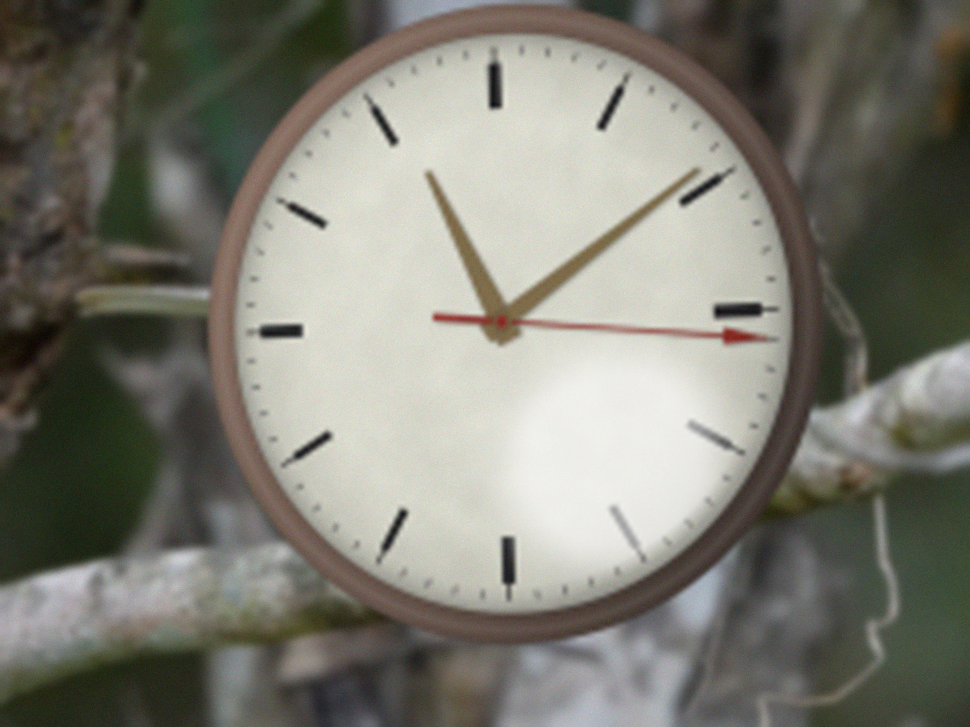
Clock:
11.09.16
